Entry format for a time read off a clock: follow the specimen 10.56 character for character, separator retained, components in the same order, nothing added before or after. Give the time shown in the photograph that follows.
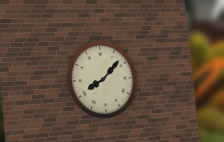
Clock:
8.08
